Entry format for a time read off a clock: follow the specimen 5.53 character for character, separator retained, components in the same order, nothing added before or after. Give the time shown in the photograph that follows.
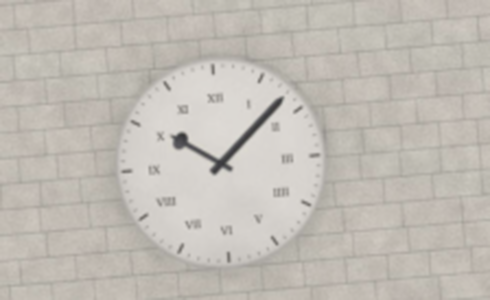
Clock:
10.08
